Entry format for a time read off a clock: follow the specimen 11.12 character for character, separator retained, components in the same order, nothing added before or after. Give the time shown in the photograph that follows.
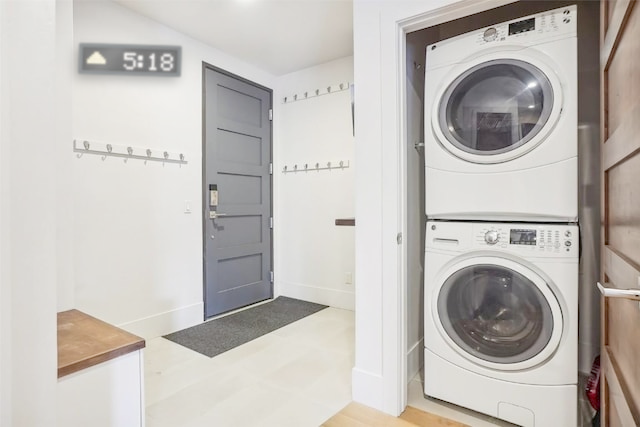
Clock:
5.18
